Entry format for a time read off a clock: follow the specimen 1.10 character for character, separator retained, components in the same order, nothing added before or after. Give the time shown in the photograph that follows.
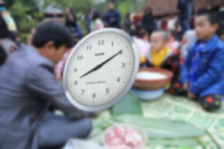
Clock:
8.10
